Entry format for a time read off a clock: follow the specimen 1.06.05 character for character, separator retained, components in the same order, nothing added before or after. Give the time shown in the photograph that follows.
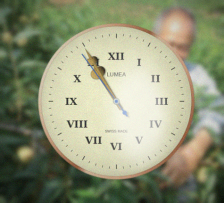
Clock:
10.54.54
